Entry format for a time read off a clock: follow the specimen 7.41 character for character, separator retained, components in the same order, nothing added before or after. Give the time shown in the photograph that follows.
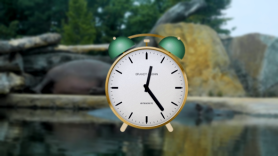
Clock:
12.24
